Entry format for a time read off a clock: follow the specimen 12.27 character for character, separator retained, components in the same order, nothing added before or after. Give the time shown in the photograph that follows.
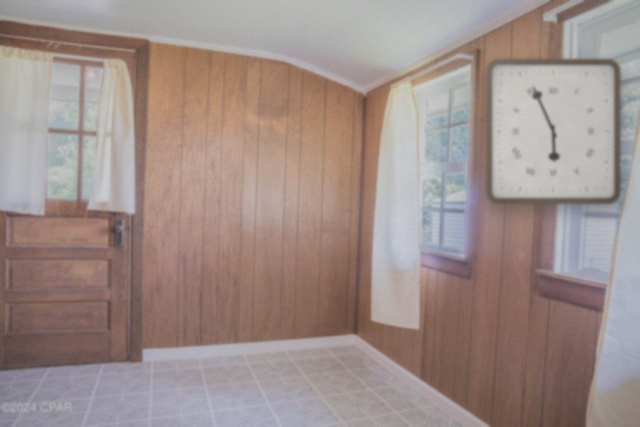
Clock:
5.56
